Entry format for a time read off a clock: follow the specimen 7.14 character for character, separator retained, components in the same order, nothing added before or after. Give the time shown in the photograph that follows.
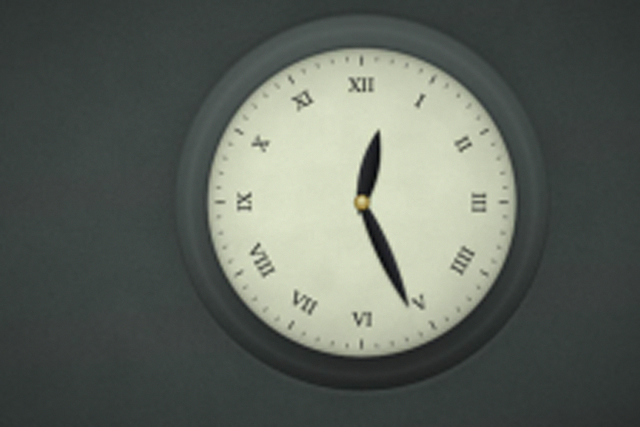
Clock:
12.26
